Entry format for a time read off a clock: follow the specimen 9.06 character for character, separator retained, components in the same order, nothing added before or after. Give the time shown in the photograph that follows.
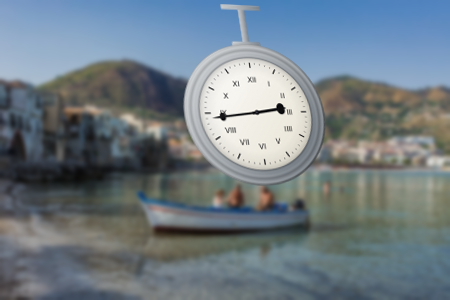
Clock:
2.44
